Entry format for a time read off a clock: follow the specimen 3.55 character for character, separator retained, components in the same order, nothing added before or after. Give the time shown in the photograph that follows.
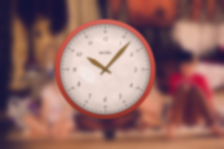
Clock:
10.07
